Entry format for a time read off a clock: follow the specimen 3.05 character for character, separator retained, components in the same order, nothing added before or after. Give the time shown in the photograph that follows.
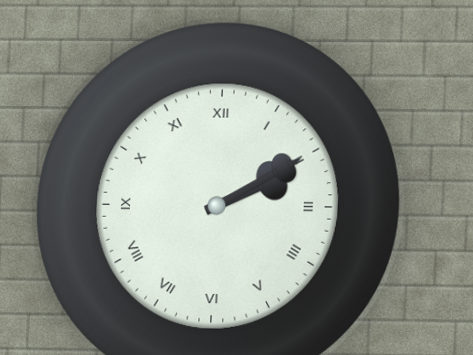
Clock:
2.10
